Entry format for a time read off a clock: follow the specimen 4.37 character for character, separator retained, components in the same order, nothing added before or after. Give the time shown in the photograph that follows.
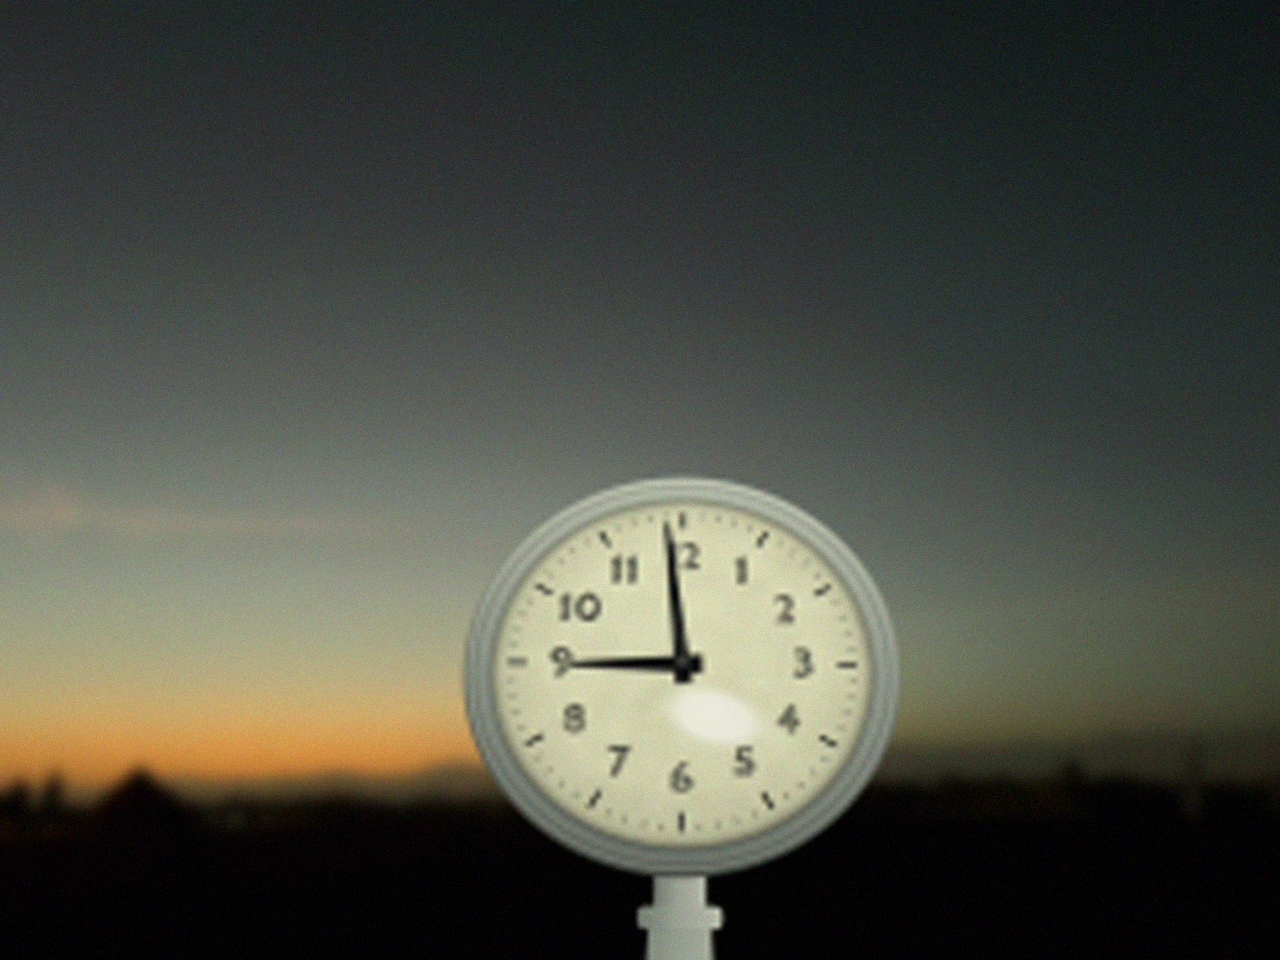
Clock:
8.59
